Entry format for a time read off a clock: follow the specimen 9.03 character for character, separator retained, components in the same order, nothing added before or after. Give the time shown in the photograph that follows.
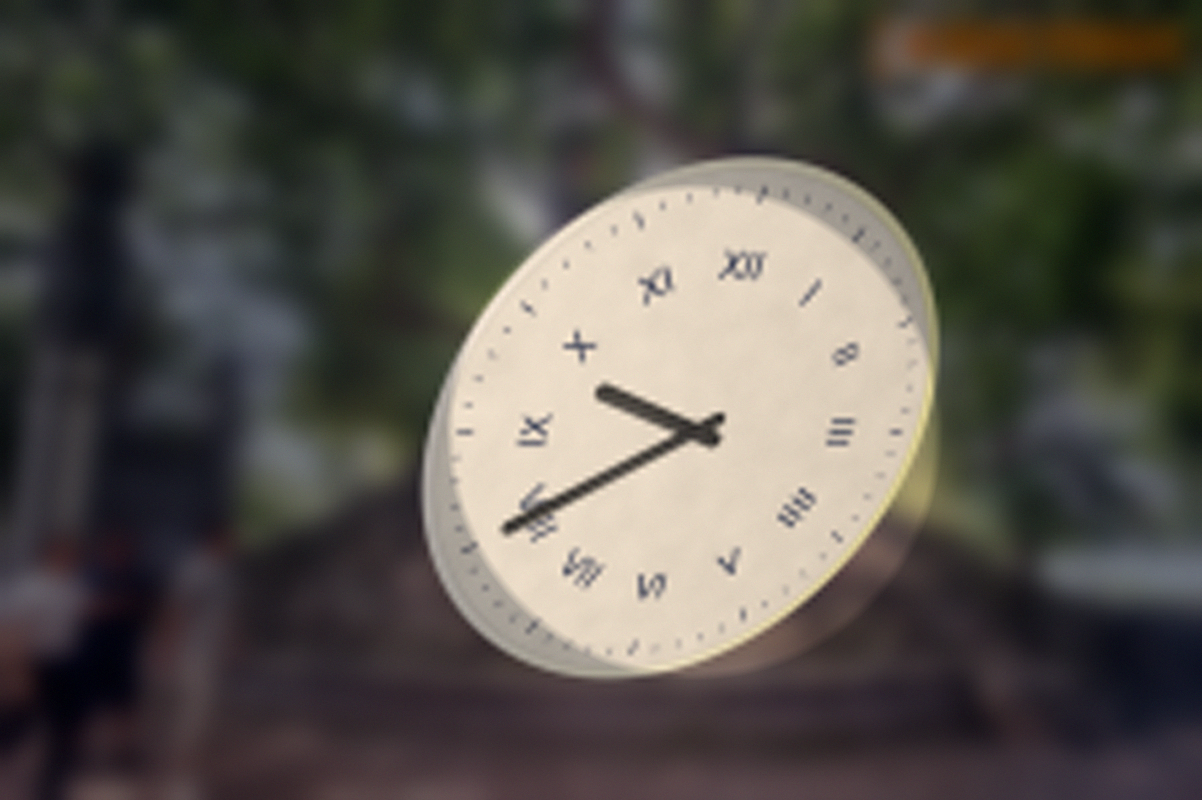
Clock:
9.40
